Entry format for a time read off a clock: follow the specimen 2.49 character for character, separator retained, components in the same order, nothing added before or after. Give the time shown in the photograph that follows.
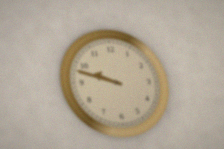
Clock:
9.48
